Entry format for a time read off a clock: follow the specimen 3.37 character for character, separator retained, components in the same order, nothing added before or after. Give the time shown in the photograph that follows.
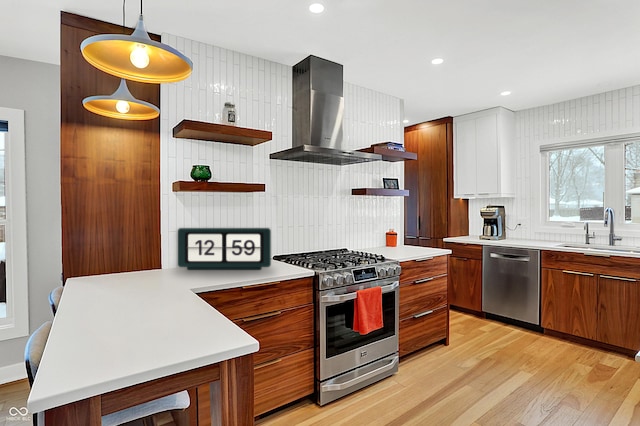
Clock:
12.59
